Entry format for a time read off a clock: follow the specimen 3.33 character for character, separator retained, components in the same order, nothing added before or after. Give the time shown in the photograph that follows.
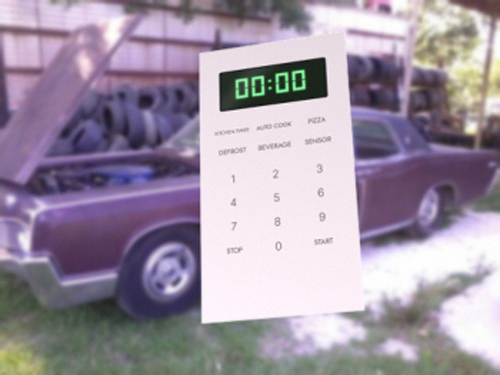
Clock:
0.00
